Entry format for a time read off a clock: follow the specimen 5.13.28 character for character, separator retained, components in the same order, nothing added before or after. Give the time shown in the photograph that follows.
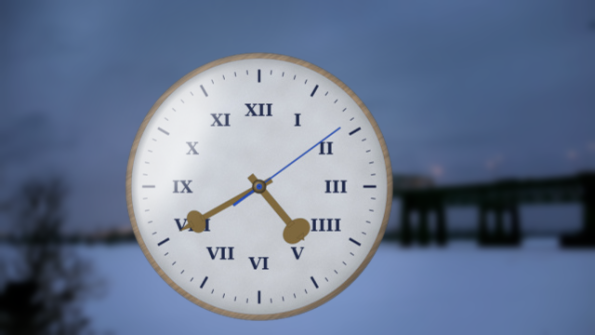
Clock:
4.40.09
